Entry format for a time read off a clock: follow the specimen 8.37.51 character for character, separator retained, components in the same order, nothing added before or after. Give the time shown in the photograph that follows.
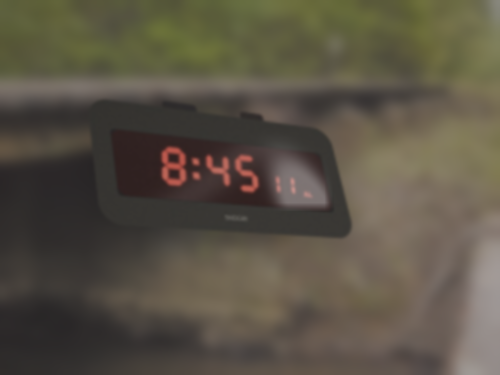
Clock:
8.45.11
